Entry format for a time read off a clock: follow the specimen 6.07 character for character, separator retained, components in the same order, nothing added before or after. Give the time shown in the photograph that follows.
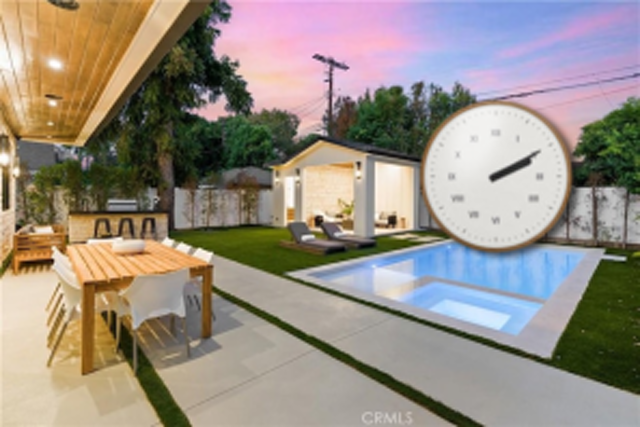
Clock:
2.10
